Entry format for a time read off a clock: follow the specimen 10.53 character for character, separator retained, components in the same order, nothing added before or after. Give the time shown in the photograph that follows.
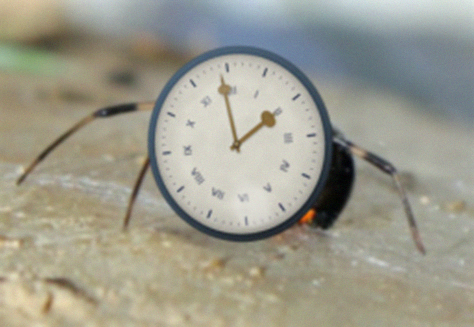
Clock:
1.59
